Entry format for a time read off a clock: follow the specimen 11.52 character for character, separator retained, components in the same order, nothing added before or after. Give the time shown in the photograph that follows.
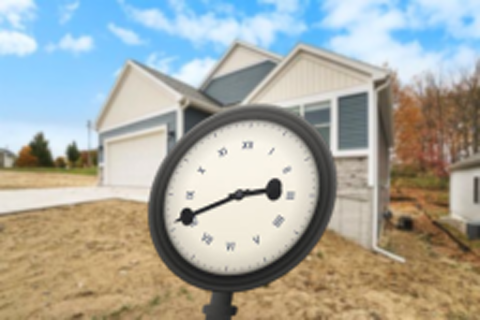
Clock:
2.41
